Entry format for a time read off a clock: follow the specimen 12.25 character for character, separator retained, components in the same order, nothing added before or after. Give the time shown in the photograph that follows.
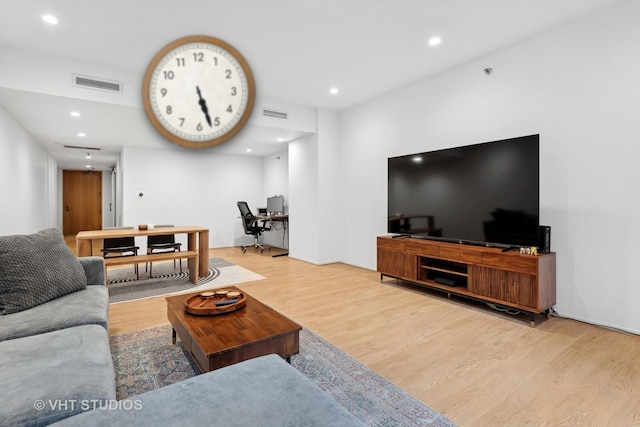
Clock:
5.27
